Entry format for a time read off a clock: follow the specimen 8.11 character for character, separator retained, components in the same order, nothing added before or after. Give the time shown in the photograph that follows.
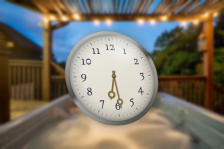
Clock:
6.29
